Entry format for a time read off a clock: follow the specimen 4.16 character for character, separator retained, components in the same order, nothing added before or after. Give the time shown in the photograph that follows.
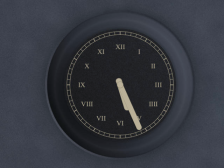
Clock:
5.26
